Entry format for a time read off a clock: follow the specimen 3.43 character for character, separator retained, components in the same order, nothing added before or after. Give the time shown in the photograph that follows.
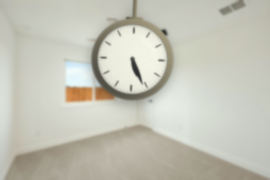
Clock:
5.26
